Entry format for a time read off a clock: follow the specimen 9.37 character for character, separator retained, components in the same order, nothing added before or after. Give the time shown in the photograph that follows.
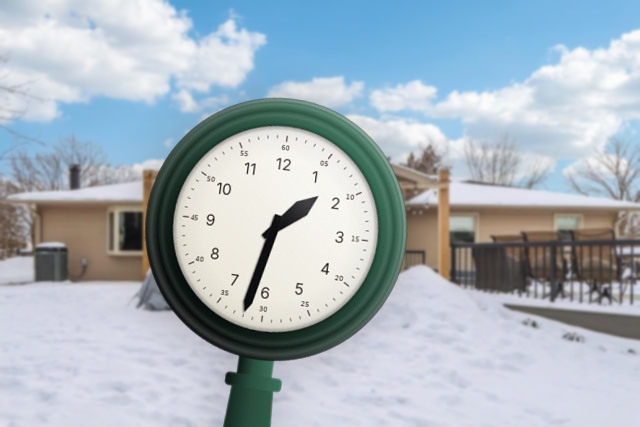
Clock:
1.32
